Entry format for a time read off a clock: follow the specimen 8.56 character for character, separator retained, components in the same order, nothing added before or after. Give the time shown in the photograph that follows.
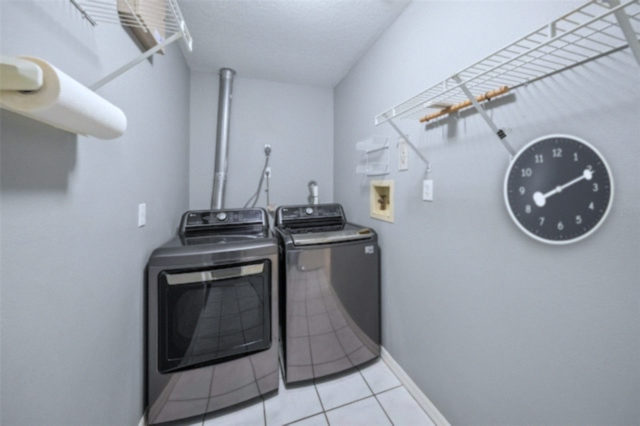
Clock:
8.11
